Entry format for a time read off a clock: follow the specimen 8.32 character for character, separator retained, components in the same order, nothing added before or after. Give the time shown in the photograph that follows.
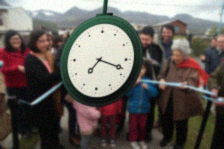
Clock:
7.18
